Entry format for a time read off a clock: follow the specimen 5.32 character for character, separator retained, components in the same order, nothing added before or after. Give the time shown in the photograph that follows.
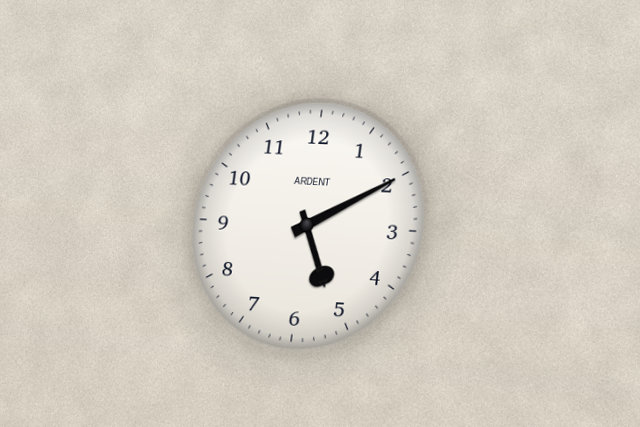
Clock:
5.10
